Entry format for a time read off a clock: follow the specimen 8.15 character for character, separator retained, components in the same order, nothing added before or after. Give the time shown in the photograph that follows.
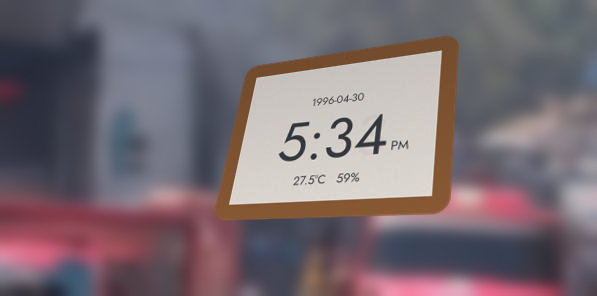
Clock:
5.34
